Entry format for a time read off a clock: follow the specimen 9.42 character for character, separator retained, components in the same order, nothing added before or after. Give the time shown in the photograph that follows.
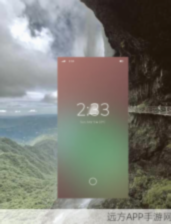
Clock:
2.33
